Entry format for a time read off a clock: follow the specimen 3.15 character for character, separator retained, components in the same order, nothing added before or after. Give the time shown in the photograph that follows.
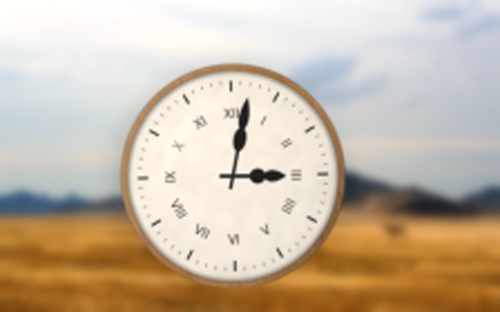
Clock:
3.02
